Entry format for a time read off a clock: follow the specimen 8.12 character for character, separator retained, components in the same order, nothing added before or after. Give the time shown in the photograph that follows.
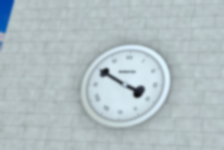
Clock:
3.50
